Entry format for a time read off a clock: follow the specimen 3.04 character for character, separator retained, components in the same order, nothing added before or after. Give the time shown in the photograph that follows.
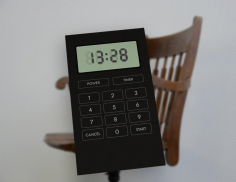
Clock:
13.28
